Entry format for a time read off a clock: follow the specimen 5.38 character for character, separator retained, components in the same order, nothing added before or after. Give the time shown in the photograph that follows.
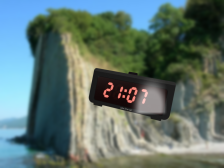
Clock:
21.07
